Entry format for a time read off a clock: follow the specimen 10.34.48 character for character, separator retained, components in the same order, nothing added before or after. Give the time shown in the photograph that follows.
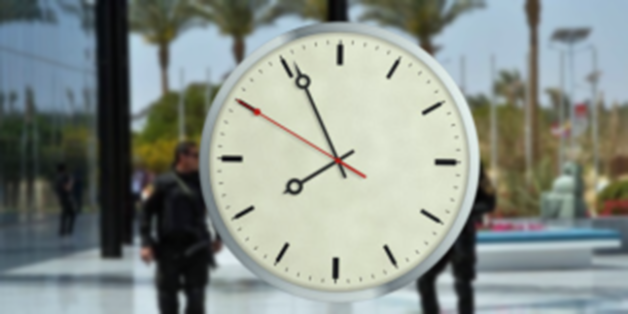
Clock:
7.55.50
